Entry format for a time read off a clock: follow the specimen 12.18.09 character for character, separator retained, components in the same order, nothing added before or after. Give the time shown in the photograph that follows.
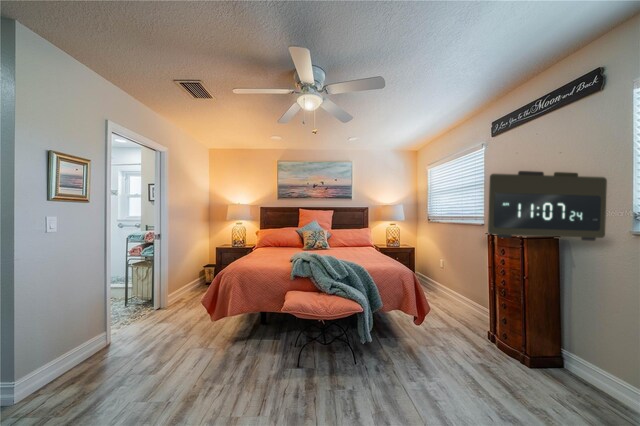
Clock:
11.07.24
